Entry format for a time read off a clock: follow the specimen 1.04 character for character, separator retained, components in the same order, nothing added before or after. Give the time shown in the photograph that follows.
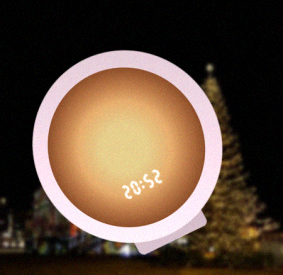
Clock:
20.52
